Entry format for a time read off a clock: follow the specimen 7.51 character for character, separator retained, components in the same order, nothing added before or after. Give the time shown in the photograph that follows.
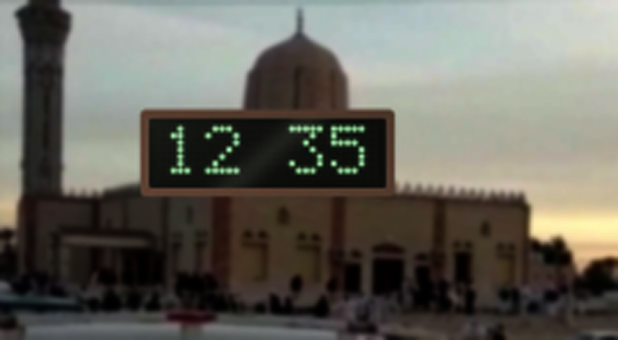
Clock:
12.35
